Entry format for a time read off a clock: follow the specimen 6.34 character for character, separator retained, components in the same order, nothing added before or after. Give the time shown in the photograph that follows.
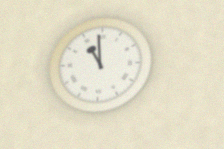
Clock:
10.59
